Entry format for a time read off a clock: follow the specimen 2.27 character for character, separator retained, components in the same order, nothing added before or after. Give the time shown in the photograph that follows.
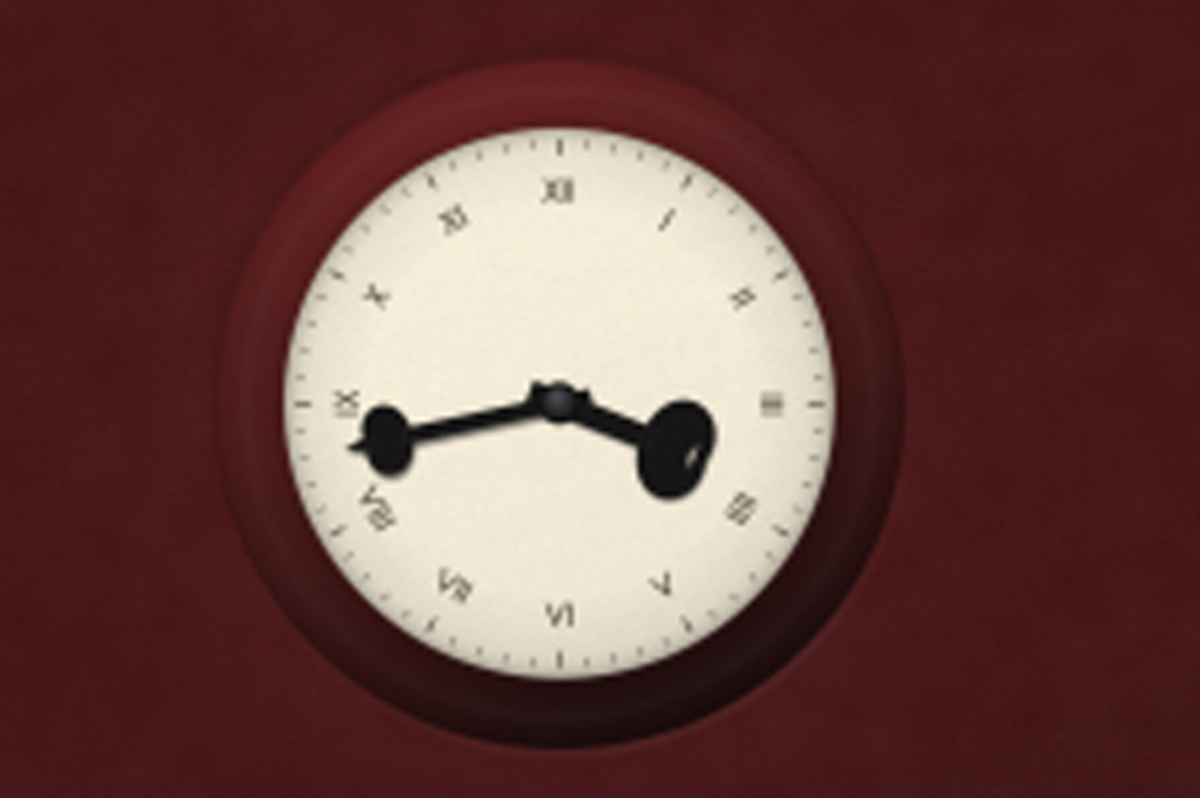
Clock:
3.43
